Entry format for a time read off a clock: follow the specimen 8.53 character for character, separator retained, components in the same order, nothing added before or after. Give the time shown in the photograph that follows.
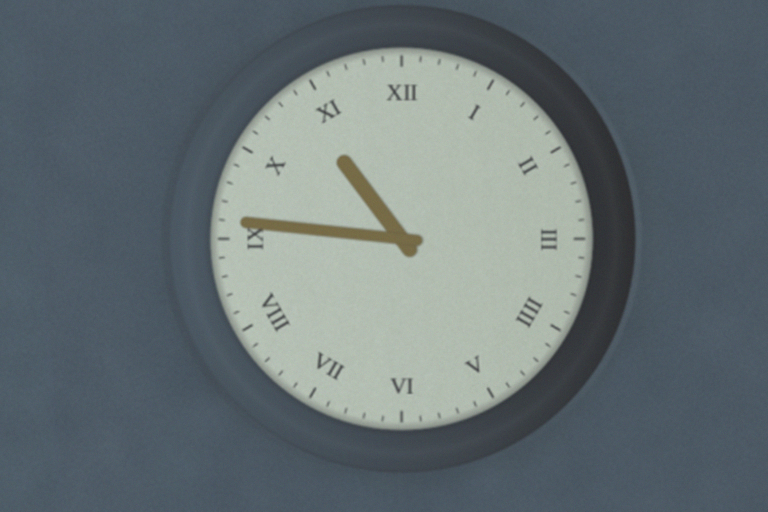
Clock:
10.46
